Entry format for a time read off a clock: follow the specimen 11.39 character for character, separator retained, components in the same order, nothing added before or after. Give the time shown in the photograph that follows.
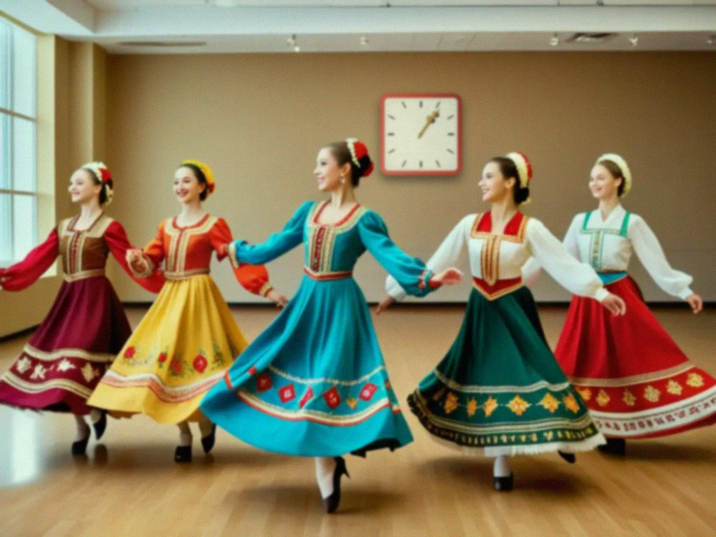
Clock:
1.06
